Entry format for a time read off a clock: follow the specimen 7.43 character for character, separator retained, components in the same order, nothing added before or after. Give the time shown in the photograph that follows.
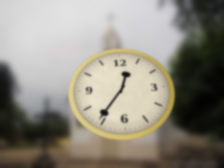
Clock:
12.36
